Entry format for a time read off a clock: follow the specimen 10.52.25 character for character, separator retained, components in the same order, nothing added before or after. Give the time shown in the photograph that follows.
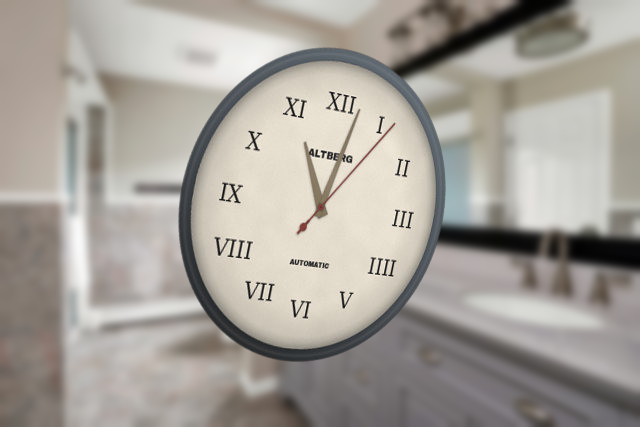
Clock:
11.02.06
